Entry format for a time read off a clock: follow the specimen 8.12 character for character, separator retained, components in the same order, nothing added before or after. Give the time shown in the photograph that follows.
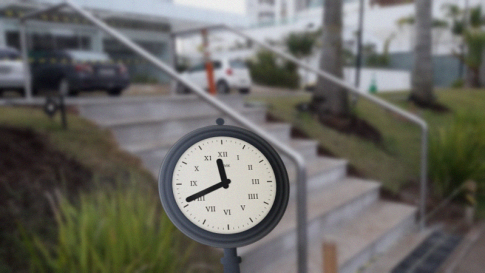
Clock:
11.41
